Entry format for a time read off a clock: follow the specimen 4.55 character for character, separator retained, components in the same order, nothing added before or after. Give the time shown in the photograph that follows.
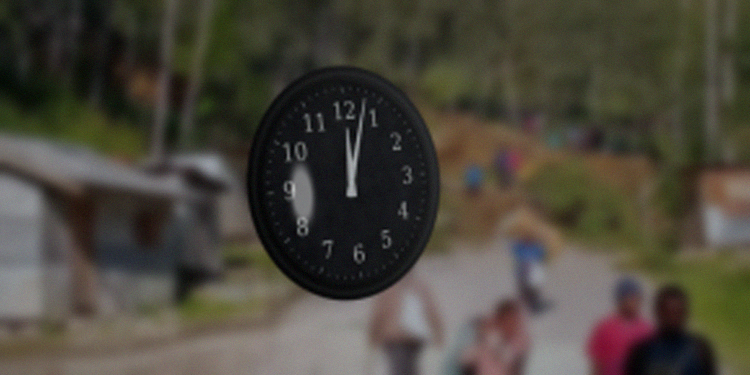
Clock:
12.03
